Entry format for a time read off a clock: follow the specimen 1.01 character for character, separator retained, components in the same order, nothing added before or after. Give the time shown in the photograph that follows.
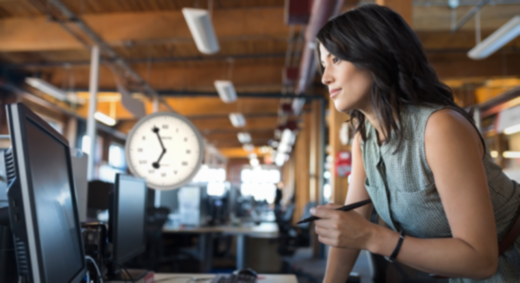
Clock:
6.56
